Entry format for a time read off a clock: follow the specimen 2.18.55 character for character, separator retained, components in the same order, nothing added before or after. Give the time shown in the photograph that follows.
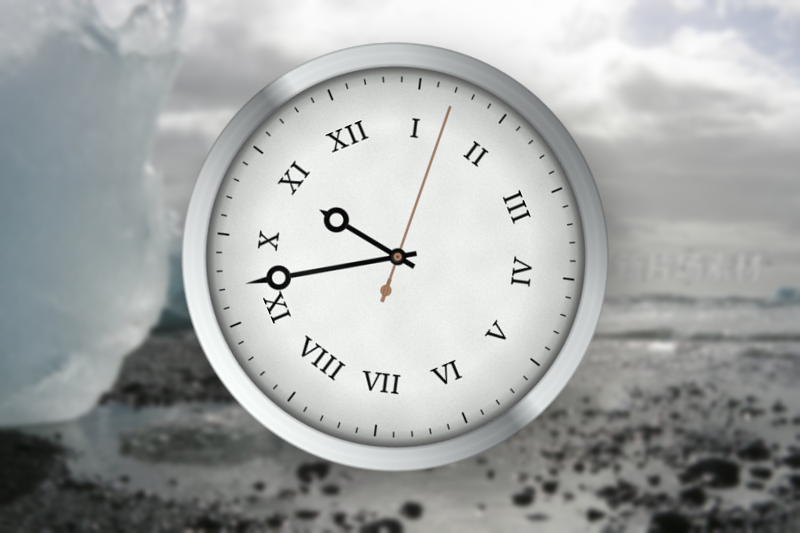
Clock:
10.47.07
